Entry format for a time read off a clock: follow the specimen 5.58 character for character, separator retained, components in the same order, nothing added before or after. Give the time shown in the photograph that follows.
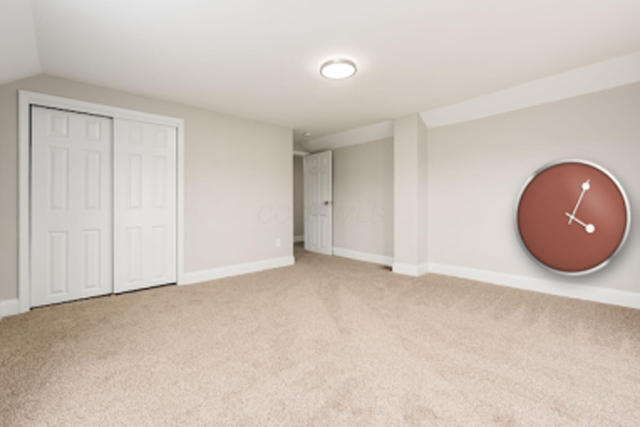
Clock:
4.04
